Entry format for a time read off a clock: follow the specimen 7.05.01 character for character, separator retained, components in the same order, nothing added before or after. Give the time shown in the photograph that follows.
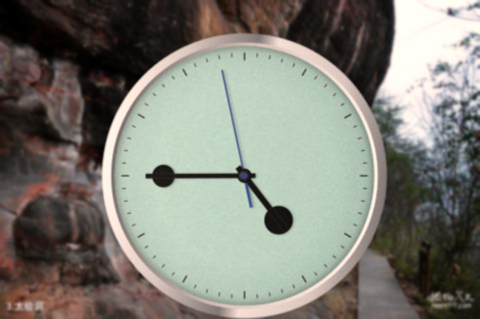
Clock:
4.44.58
